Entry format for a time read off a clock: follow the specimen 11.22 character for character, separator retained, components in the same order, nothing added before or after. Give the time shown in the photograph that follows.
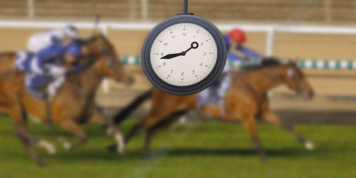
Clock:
1.43
